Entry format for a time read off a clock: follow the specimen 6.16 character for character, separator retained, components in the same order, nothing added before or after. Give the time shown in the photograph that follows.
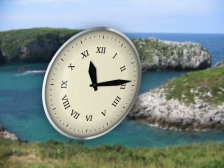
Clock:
11.14
